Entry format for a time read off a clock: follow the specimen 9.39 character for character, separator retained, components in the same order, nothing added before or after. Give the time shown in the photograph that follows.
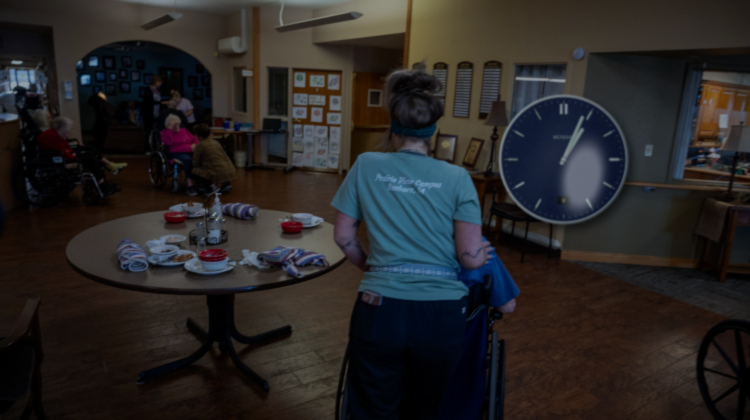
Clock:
1.04
